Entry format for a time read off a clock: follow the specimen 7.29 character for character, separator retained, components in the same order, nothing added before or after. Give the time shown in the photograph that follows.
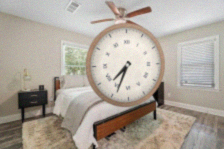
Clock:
7.34
